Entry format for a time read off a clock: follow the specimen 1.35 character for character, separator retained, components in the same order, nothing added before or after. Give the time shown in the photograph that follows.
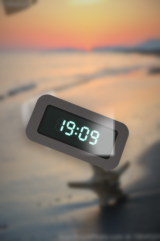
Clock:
19.09
